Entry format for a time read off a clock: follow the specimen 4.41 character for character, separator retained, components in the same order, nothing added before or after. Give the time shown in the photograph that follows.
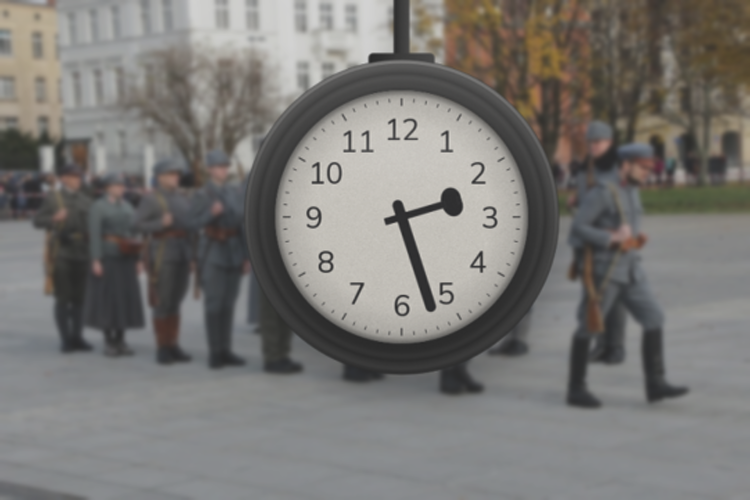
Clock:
2.27
